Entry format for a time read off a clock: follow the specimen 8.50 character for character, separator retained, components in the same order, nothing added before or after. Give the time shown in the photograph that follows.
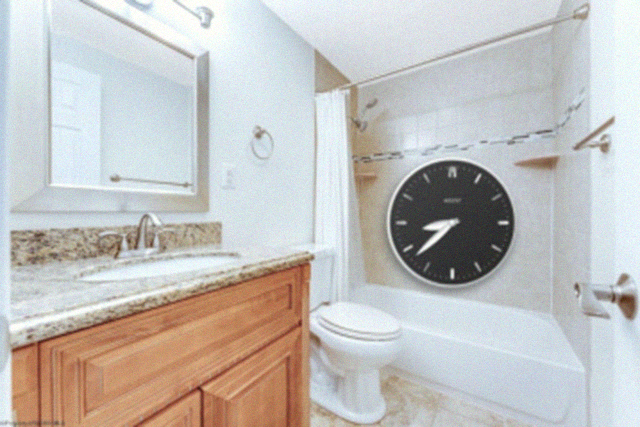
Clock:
8.38
